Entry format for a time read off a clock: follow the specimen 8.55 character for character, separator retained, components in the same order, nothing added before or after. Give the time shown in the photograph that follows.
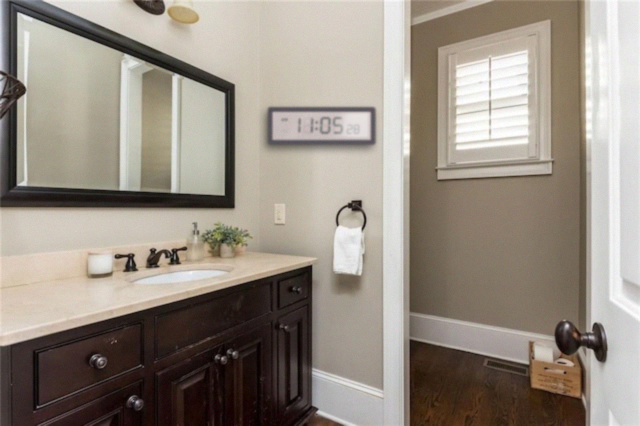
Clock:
11.05
